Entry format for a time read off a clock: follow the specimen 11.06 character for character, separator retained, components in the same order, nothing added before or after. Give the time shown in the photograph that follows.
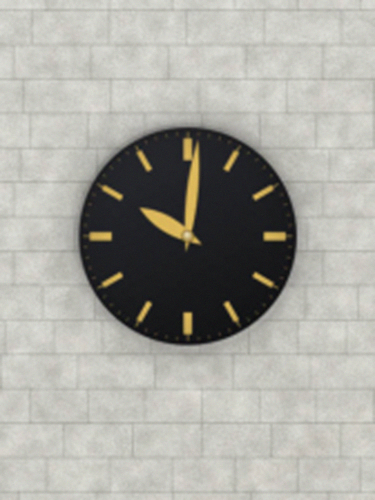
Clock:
10.01
